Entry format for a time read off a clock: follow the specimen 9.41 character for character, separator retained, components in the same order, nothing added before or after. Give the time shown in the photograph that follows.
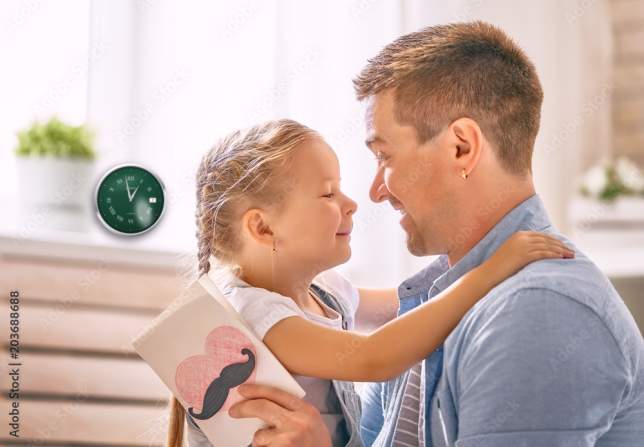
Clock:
12.58
